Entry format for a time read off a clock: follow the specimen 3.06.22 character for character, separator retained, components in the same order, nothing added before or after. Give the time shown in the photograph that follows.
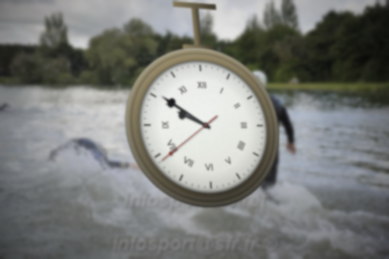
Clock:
9.50.39
